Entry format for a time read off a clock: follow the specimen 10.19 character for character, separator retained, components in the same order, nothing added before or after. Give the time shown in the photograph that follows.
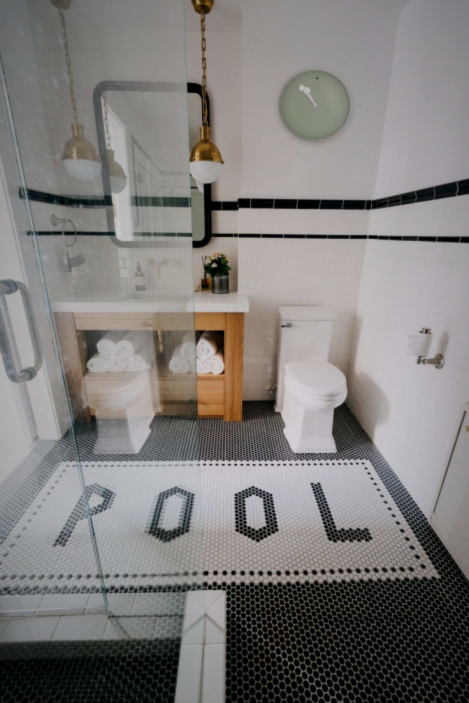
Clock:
10.53
